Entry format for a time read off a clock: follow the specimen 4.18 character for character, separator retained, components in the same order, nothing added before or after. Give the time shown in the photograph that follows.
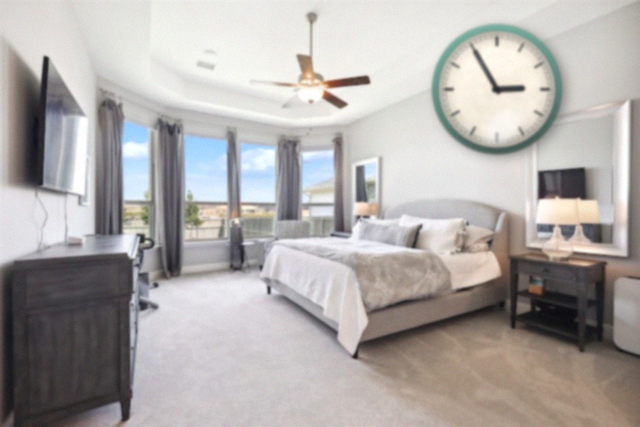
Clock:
2.55
